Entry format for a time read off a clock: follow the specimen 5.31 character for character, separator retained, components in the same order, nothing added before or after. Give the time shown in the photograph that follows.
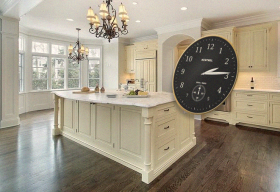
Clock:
2.14
